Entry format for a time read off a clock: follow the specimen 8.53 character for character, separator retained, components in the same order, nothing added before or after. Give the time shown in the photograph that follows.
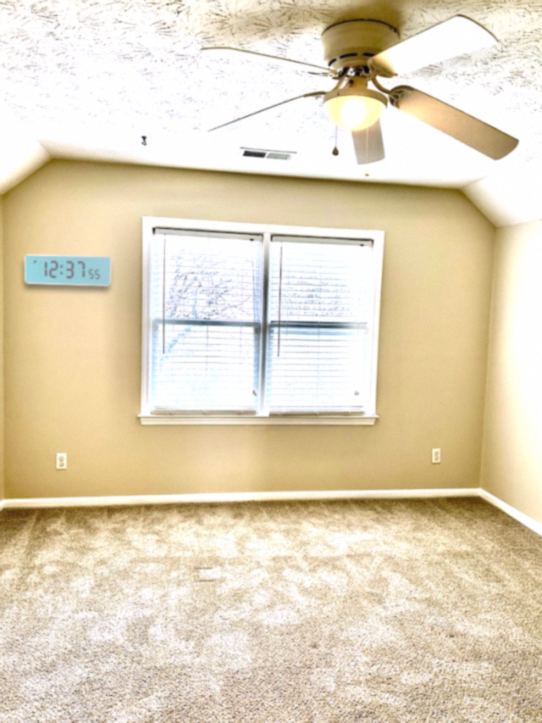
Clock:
12.37
